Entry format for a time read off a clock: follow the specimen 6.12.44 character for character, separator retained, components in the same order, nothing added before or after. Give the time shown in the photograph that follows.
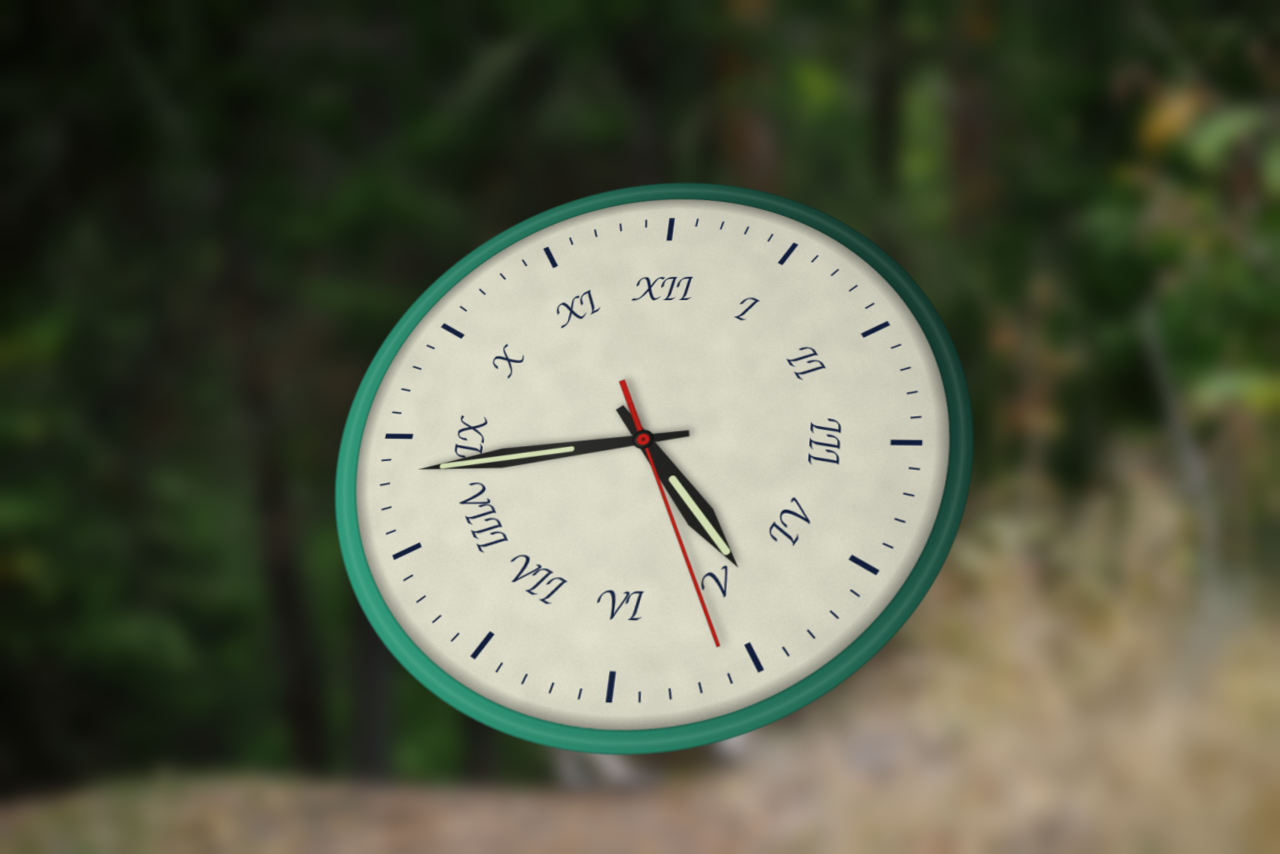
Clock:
4.43.26
